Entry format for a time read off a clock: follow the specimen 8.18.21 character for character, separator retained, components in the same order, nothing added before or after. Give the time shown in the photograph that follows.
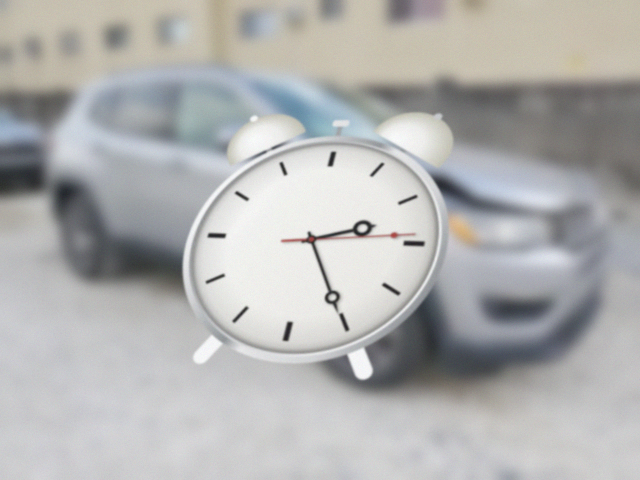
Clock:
2.25.14
